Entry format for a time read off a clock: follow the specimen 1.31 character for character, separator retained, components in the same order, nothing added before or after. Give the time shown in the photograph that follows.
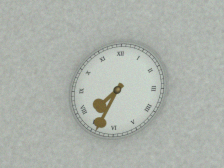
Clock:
7.34
